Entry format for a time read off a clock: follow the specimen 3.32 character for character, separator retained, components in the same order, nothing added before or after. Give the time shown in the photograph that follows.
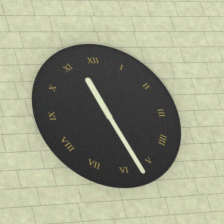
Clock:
11.27
